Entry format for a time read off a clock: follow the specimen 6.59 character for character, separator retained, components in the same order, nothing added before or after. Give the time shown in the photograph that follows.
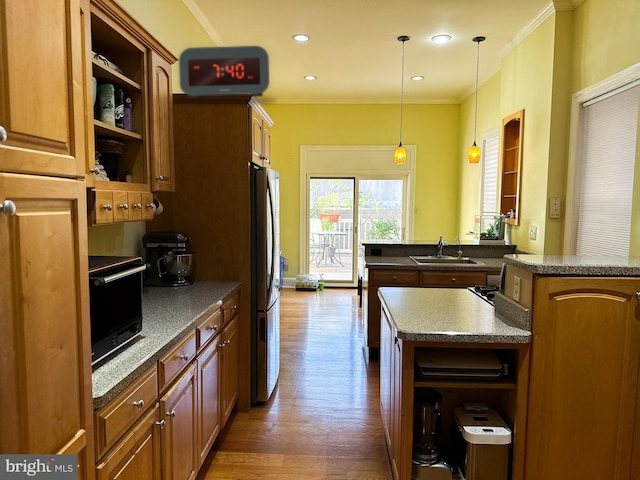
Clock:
7.40
